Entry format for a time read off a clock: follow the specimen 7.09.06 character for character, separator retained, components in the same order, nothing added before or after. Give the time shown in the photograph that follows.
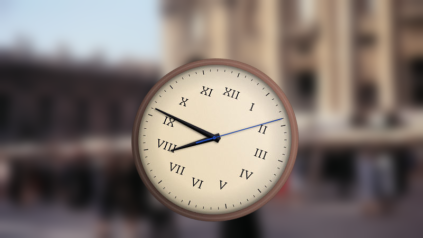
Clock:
7.46.09
